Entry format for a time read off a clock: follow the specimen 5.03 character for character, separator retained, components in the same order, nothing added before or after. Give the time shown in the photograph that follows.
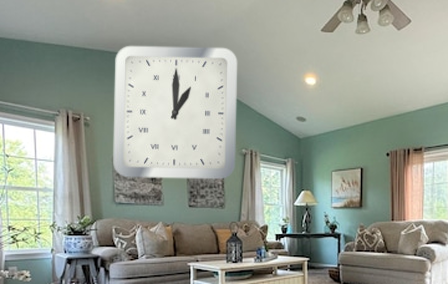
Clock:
1.00
